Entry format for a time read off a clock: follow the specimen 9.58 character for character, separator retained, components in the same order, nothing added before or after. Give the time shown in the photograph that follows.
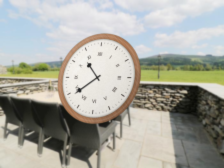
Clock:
10.39
